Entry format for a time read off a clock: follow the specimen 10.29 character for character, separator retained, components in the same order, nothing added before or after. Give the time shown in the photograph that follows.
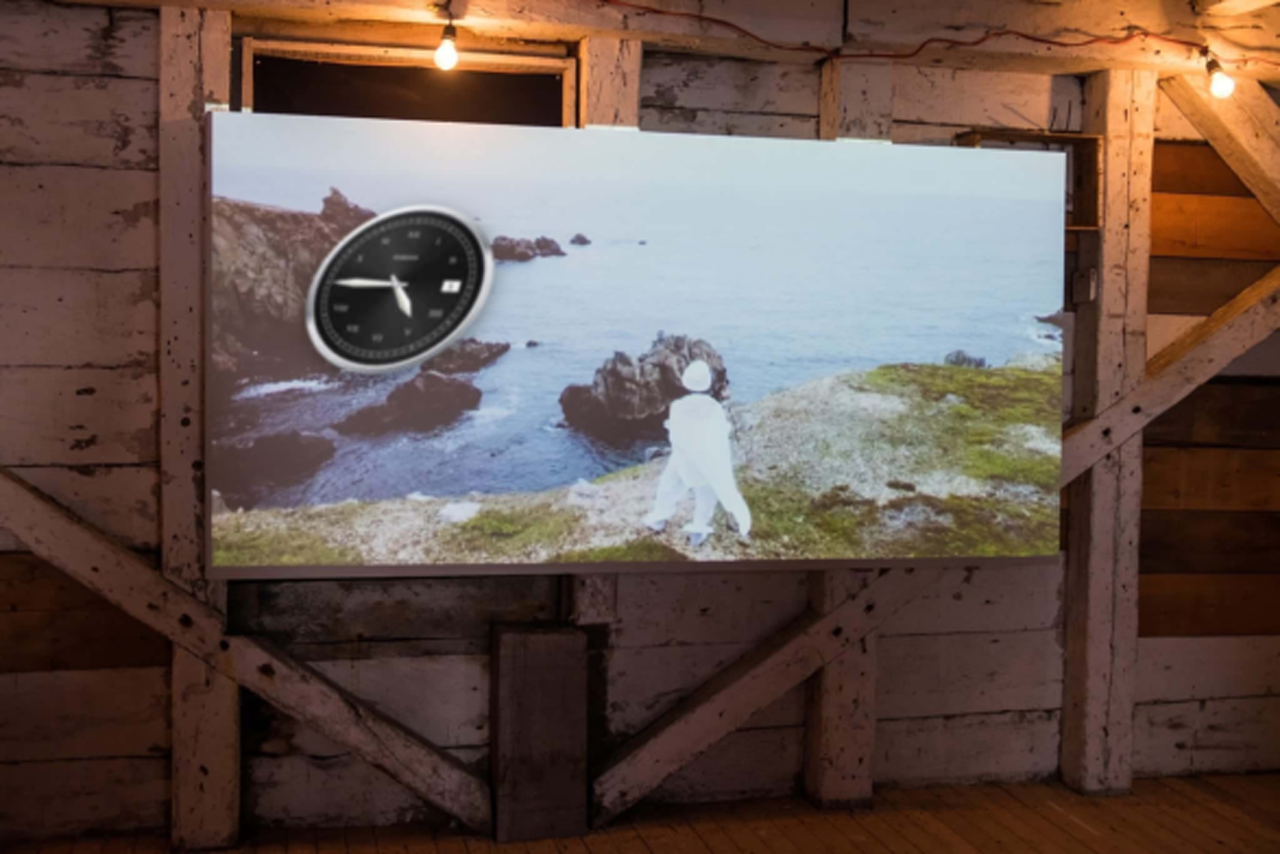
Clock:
4.45
